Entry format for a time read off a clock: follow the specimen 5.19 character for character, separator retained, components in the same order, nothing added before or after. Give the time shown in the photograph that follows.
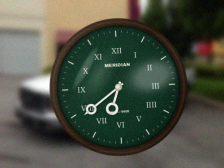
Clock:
6.39
